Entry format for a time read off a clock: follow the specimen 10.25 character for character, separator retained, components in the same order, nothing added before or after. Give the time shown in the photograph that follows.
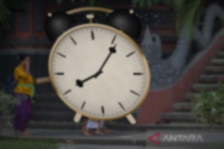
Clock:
8.06
